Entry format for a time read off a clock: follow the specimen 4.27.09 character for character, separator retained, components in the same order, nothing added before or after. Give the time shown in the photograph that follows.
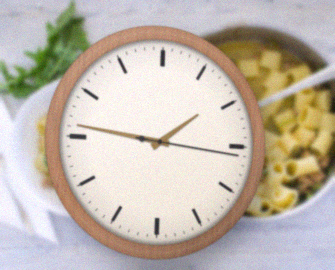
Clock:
1.46.16
